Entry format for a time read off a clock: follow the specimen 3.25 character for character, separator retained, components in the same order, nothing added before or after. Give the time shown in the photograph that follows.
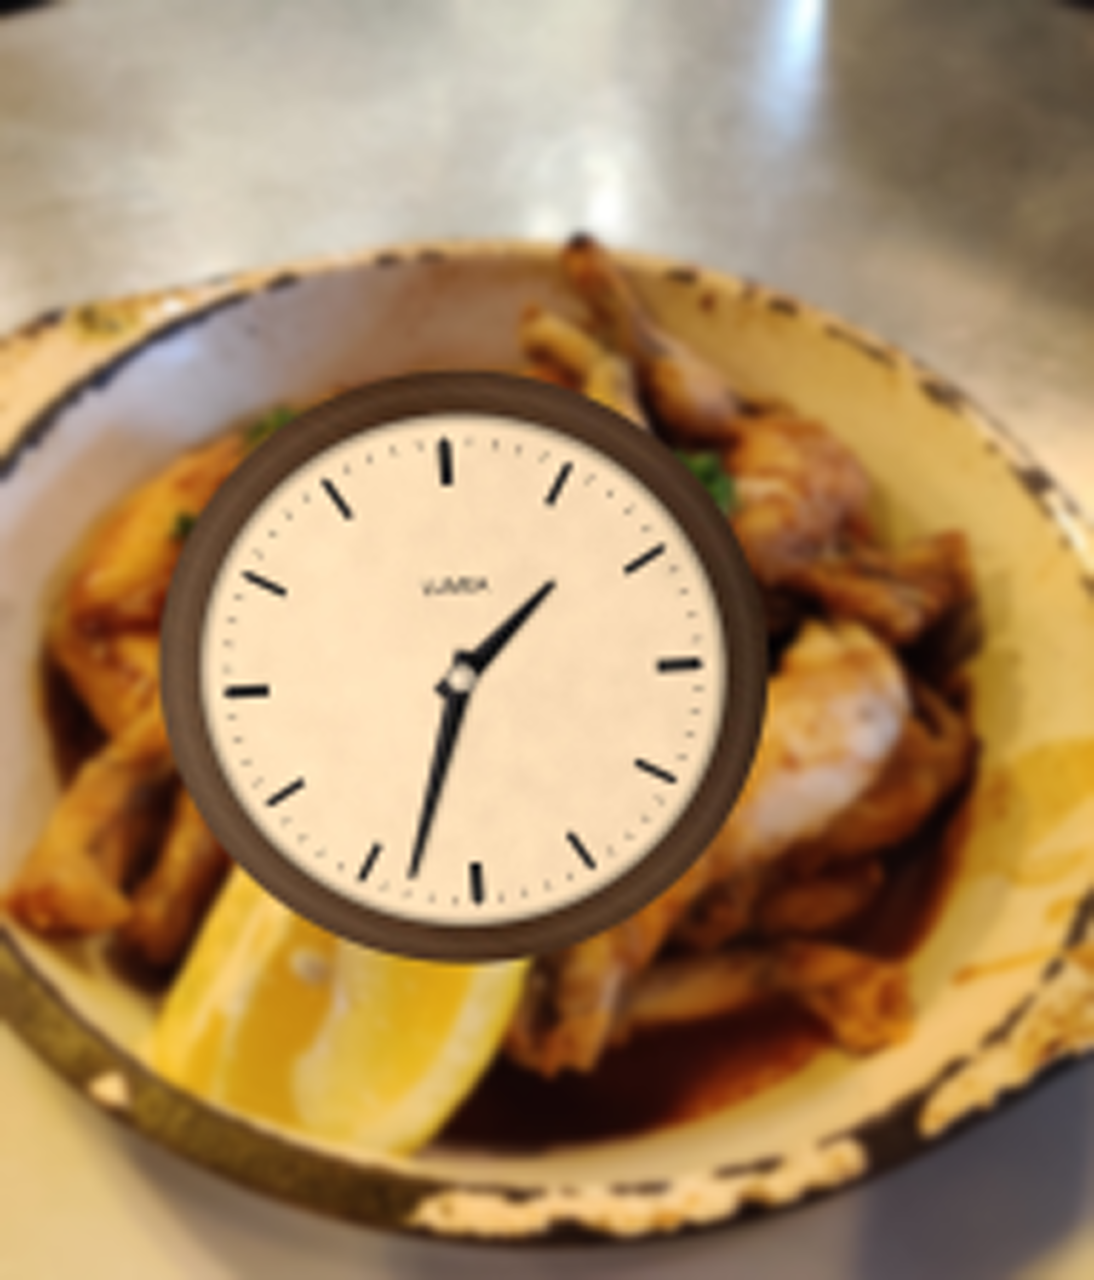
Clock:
1.33
